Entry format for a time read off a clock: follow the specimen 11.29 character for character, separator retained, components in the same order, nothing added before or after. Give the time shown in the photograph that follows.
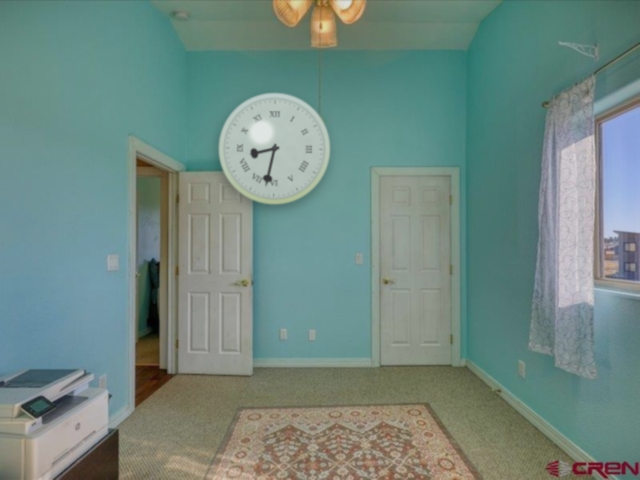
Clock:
8.32
